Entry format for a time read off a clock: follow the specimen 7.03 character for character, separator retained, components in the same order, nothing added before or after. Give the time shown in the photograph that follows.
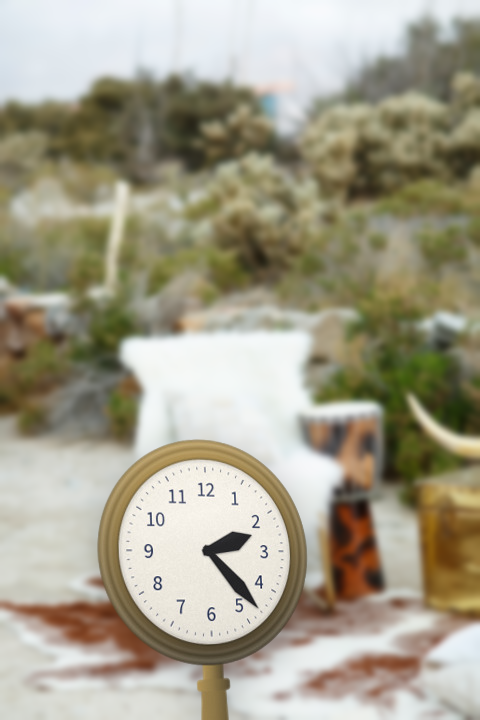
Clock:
2.23
